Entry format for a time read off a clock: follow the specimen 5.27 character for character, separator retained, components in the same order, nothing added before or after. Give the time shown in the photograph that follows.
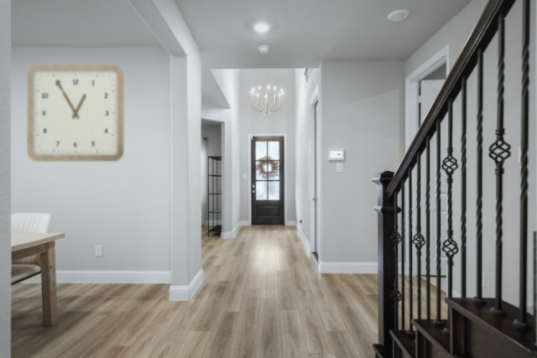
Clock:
12.55
